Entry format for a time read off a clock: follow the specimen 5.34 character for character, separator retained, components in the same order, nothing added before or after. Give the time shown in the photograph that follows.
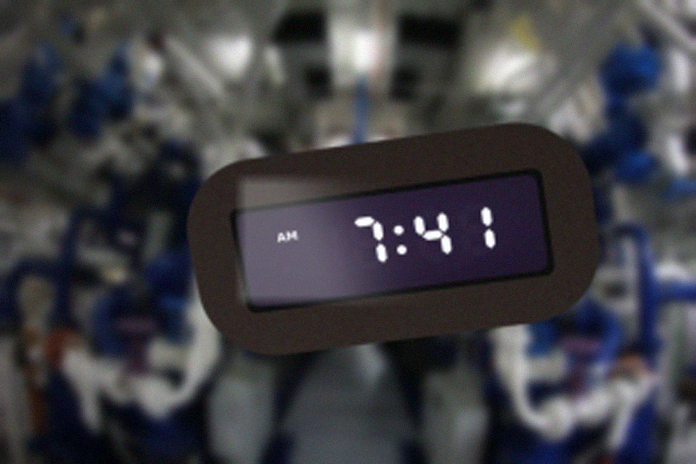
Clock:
7.41
